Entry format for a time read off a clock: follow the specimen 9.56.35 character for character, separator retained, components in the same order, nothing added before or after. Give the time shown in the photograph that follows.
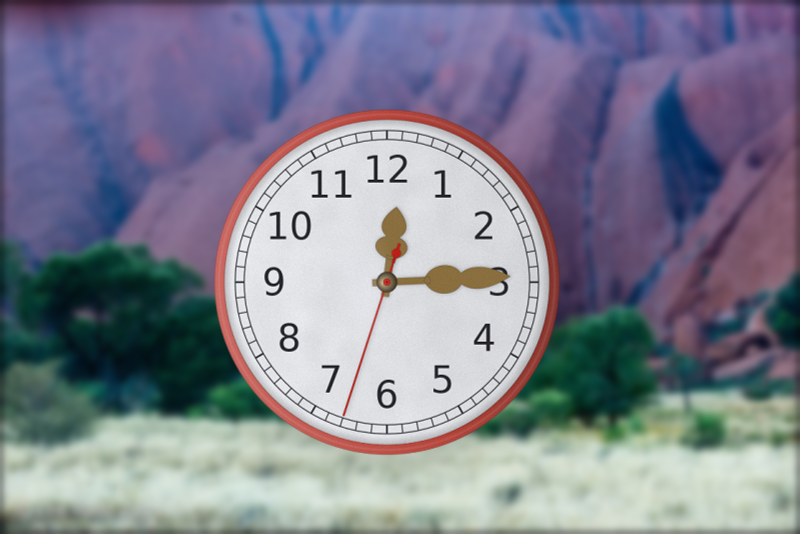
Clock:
12.14.33
